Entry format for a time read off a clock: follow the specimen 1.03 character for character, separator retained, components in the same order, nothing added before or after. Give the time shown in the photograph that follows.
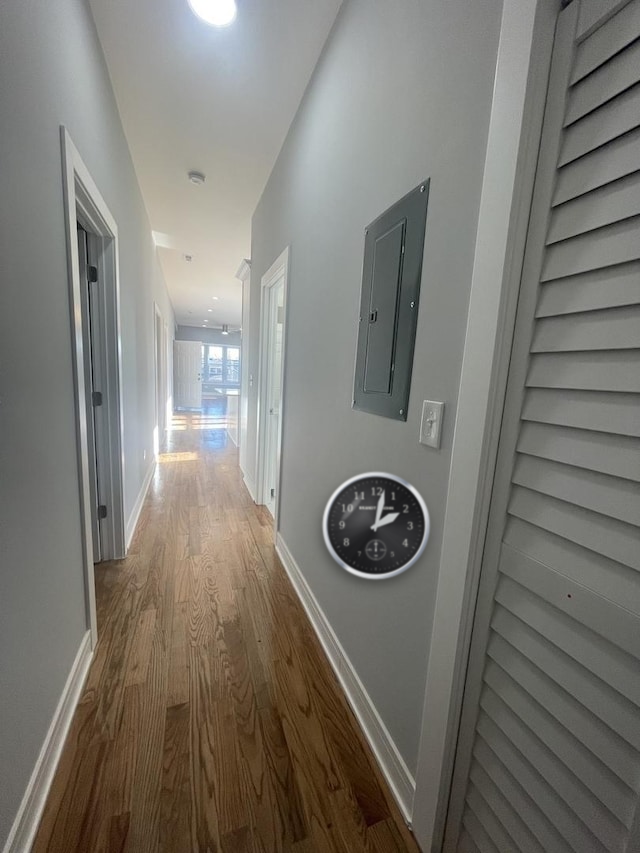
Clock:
2.02
